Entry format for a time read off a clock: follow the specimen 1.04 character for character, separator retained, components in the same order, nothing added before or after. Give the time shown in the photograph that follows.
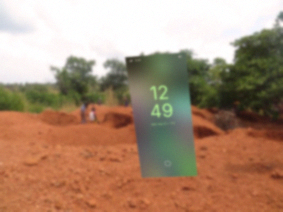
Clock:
12.49
